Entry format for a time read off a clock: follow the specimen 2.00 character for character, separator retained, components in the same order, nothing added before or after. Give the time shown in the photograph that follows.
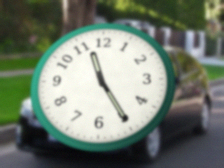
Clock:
11.25
